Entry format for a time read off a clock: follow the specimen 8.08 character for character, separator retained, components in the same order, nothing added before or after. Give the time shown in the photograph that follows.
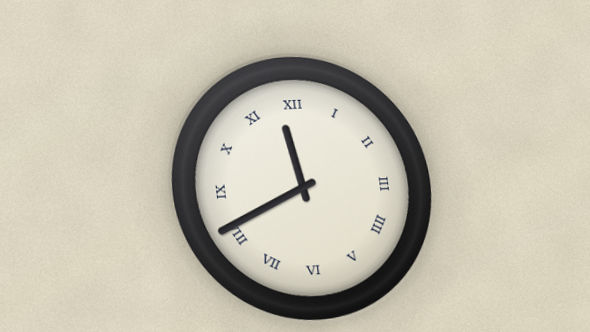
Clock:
11.41
